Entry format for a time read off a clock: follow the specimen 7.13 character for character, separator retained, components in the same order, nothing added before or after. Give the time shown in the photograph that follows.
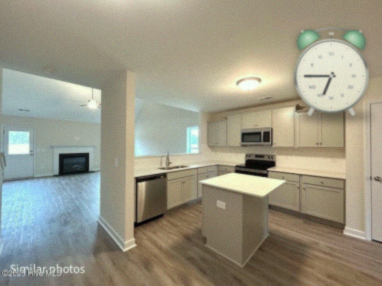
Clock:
6.45
